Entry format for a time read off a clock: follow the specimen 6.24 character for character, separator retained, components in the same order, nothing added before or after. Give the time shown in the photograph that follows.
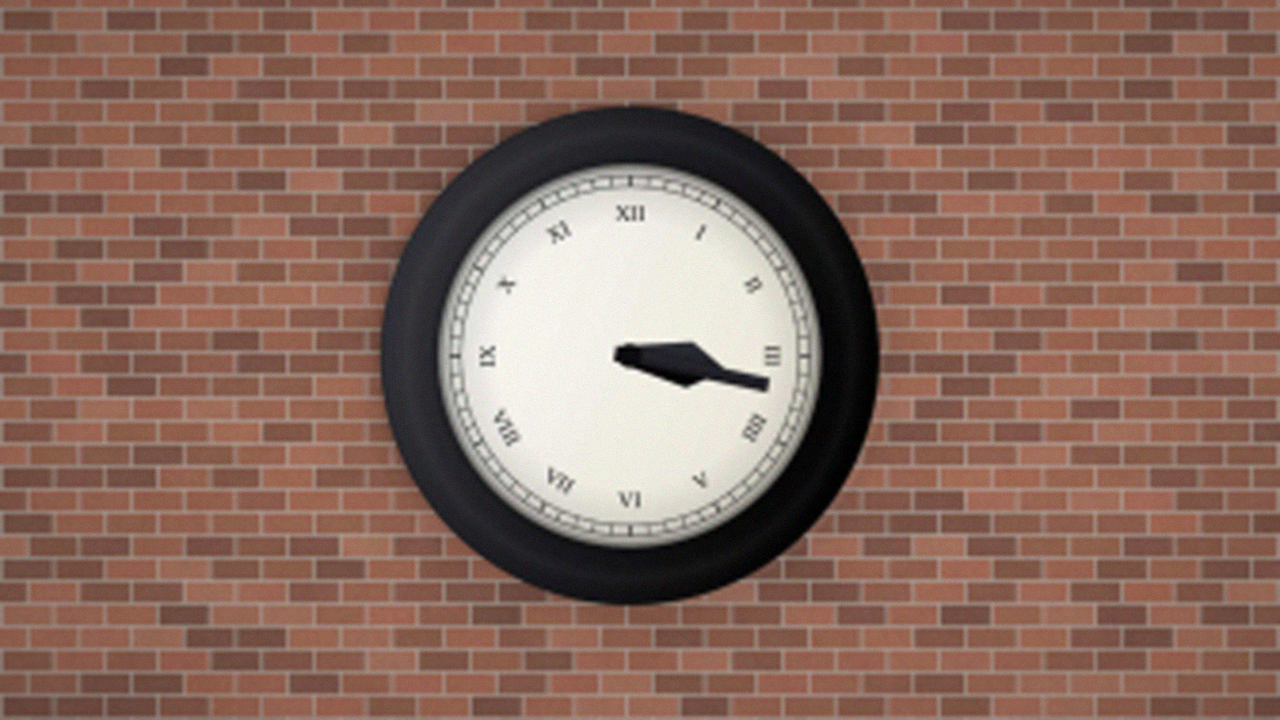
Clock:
3.17
